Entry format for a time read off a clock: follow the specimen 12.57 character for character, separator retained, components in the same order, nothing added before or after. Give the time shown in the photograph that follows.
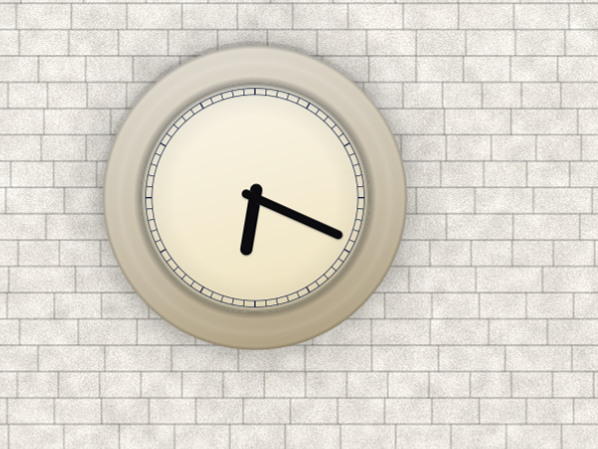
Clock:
6.19
